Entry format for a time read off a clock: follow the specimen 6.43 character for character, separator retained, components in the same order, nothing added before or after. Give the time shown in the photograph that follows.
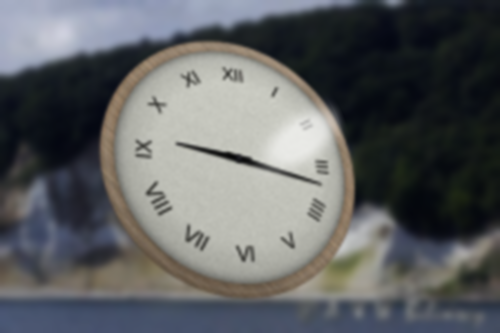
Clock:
9.17
